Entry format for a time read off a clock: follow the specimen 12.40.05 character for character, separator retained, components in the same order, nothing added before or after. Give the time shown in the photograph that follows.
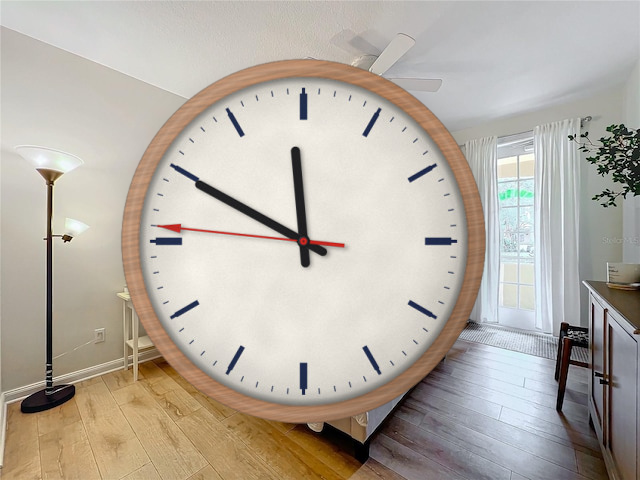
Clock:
11.49.46
